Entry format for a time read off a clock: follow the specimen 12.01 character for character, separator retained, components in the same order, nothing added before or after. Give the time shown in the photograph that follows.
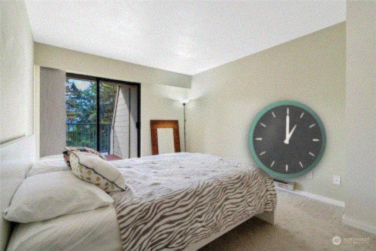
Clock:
1.00
